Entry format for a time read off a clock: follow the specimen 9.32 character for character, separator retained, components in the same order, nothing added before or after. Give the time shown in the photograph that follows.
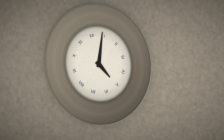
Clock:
5.04
